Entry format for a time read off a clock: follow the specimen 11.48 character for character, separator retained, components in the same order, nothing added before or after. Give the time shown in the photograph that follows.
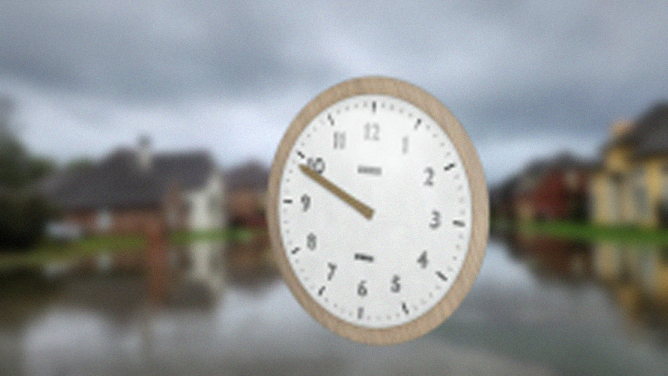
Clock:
9.49
